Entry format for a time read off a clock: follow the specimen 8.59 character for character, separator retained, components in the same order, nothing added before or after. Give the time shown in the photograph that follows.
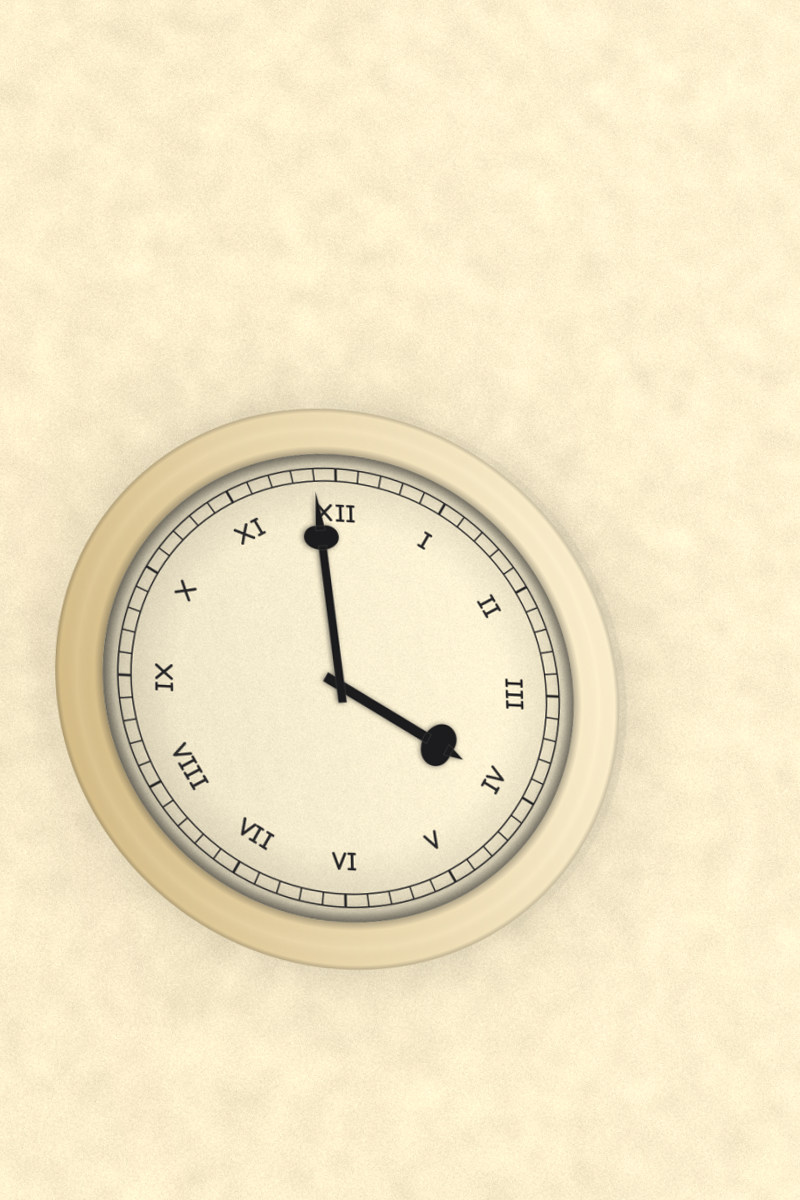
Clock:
3.59
